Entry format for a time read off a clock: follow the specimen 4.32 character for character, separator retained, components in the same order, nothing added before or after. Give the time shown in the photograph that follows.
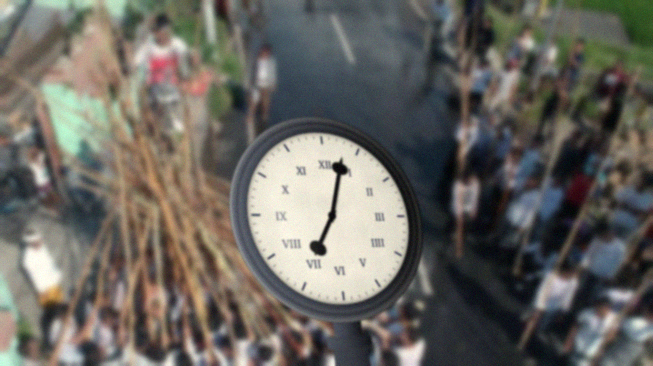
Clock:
7.03
